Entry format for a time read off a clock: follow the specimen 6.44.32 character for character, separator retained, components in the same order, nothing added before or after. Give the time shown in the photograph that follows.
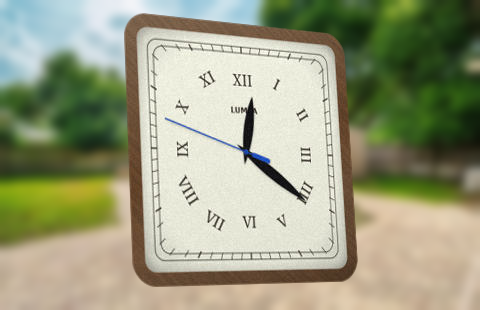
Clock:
12.20.48
